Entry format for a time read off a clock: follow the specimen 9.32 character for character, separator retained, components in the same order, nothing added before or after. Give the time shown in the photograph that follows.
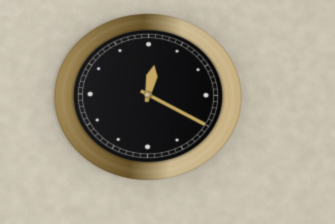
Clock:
12.20
